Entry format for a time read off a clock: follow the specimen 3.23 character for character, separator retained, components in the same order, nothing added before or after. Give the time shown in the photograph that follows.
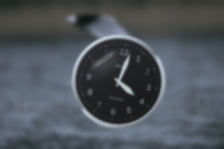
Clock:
4.02
